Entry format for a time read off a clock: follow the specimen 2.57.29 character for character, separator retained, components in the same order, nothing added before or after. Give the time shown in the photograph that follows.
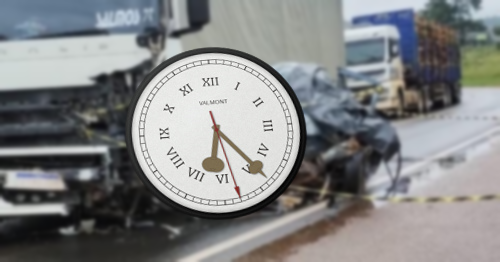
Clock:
6.23.28
